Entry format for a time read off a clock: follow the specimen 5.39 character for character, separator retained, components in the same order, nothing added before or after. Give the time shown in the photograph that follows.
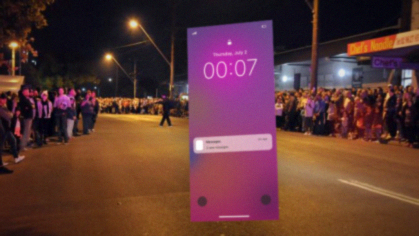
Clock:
0.07
